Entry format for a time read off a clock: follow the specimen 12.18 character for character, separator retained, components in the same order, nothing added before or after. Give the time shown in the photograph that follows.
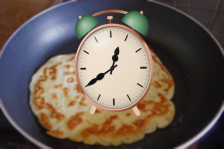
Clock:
12.40
